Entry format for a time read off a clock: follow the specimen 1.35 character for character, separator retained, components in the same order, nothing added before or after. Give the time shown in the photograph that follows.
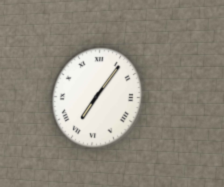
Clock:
7.06
